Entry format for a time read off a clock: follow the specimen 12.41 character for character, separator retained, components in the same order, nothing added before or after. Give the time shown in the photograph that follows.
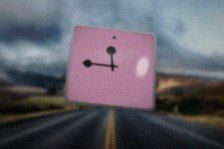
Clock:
11.45
